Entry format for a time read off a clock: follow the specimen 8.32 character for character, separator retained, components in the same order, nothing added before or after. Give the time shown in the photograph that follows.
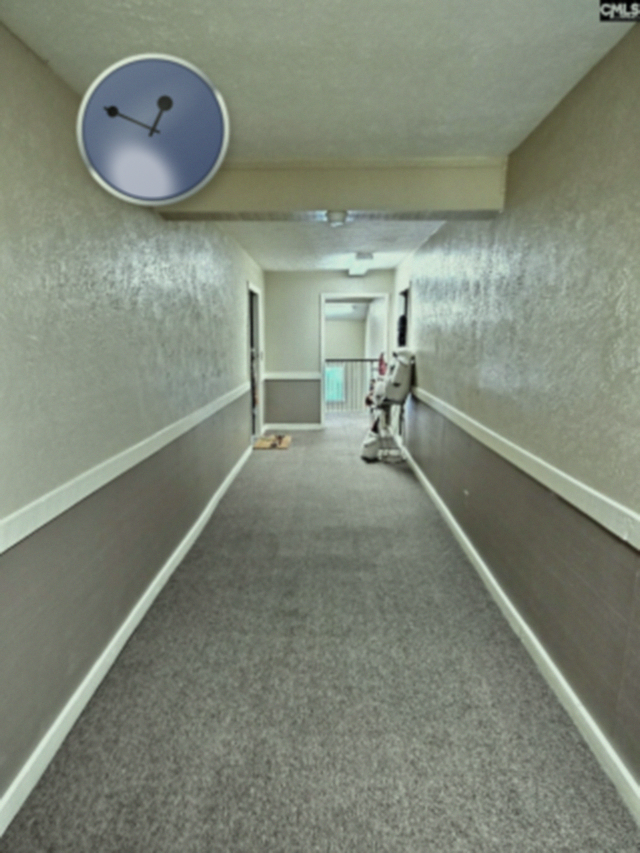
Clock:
12.49
